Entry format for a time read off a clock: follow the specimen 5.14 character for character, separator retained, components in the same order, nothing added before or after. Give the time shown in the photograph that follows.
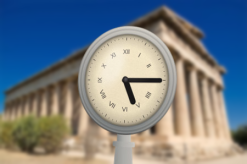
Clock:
5.15
